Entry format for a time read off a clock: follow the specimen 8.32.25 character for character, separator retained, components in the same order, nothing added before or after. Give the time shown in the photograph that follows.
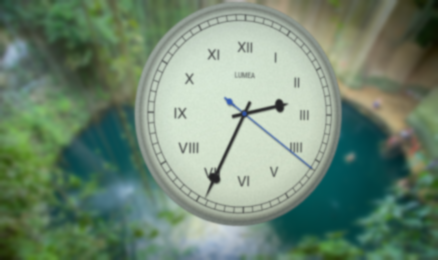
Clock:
2.34.21
